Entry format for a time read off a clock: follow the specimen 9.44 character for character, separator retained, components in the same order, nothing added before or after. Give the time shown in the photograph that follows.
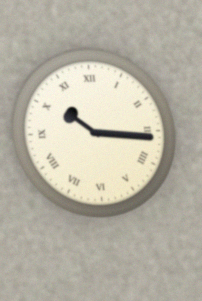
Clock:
10.16
